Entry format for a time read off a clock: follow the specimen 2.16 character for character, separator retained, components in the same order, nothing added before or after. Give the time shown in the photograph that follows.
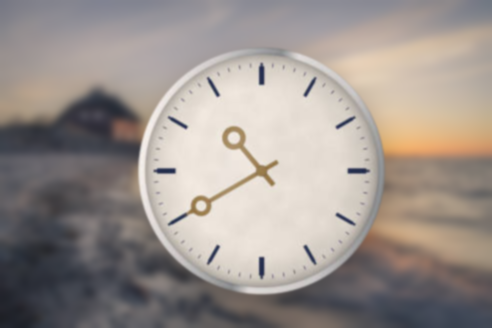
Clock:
10.40
